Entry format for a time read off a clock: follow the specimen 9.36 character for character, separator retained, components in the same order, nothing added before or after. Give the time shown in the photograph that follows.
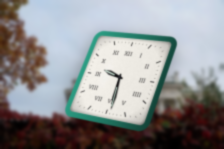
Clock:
9.29
